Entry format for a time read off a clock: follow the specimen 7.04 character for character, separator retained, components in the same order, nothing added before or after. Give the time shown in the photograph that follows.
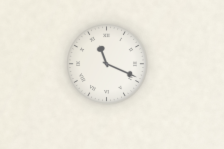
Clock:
11.19
